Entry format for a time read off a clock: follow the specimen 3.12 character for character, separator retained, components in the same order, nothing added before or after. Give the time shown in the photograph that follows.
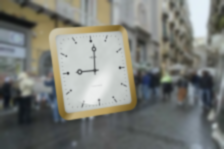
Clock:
9.01
